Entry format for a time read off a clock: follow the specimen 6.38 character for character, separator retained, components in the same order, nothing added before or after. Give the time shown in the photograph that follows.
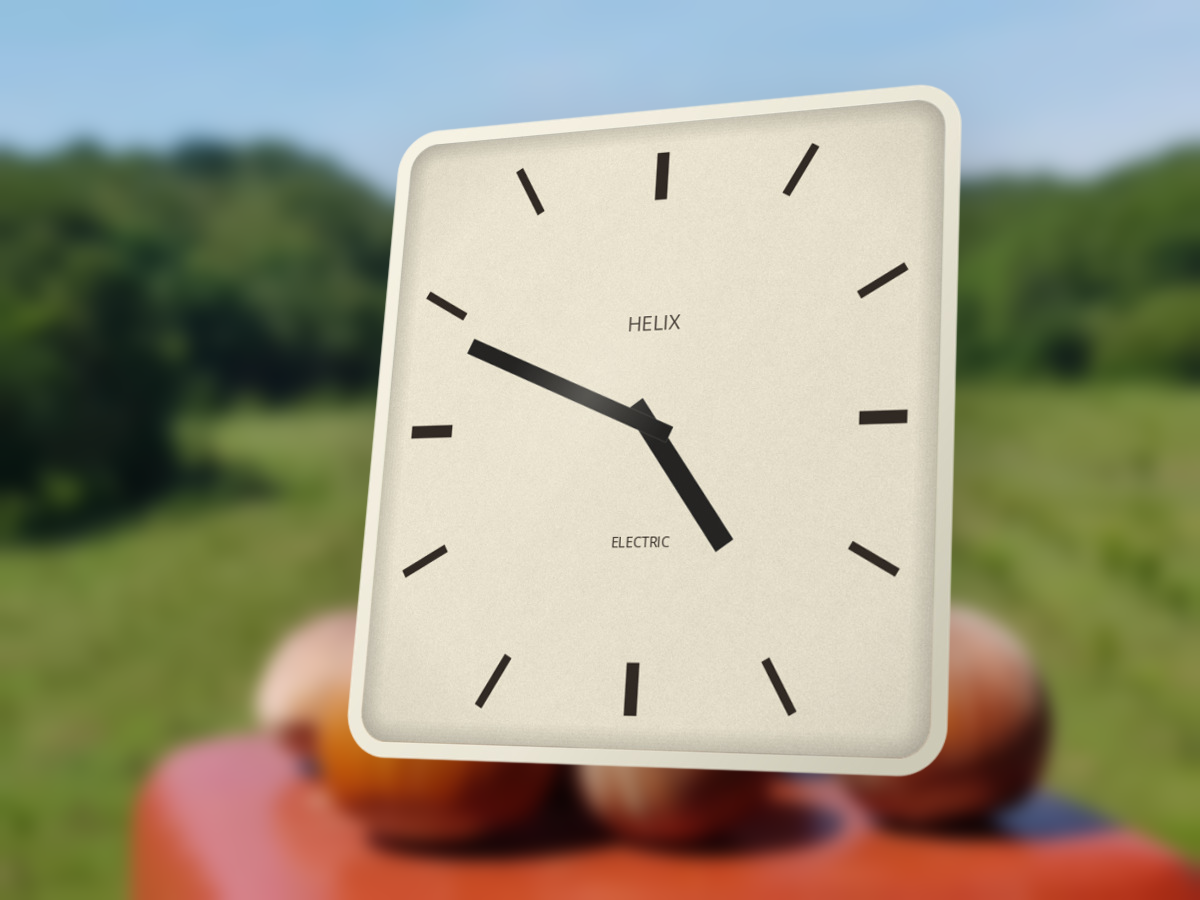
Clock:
4.49
